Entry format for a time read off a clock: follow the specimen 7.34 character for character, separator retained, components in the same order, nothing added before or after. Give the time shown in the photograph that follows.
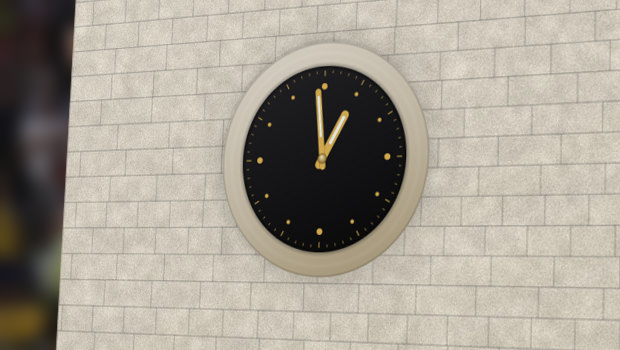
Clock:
12.59
